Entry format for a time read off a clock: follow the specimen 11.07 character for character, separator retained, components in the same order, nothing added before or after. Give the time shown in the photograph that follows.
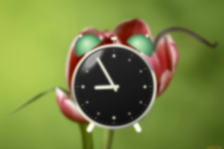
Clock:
8.55
